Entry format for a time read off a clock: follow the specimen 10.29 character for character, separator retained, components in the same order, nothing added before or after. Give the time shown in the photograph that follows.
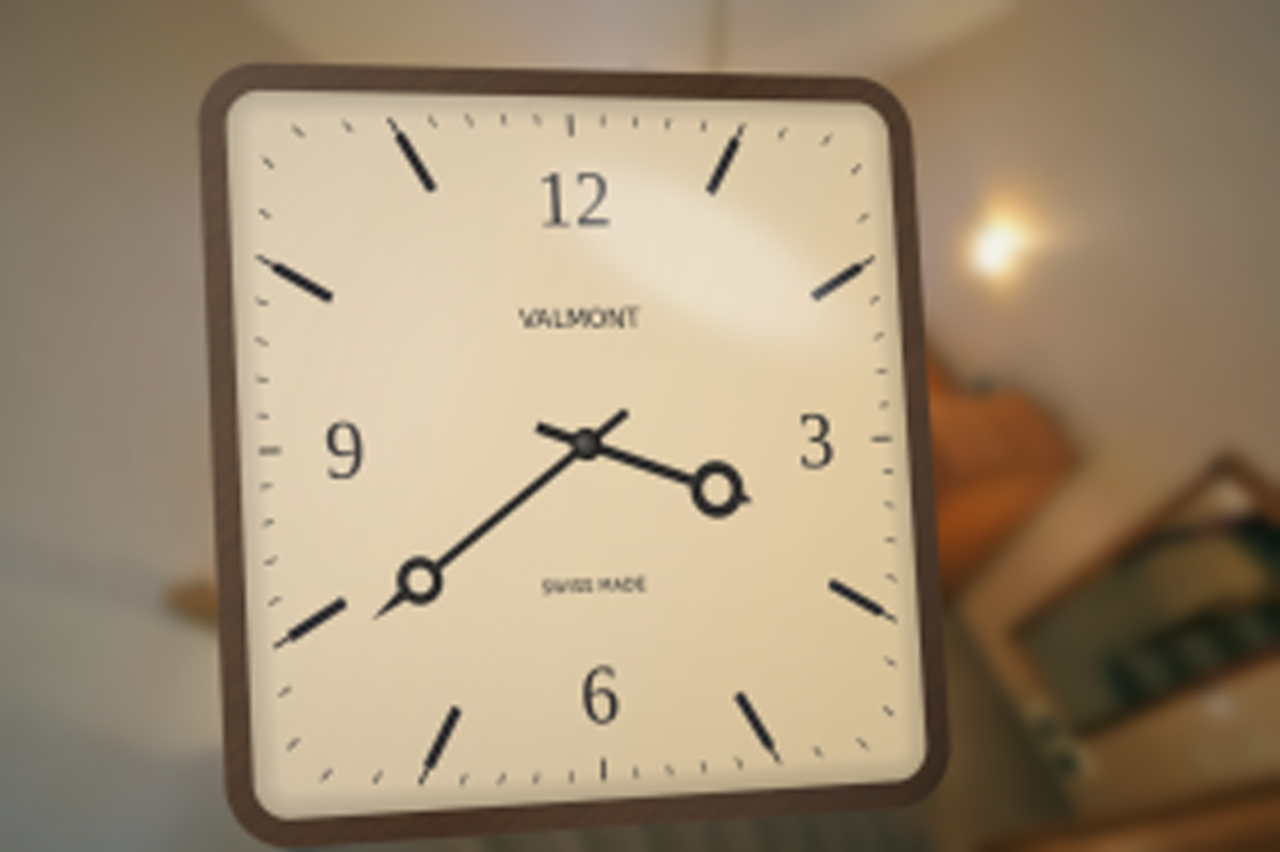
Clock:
3.39
